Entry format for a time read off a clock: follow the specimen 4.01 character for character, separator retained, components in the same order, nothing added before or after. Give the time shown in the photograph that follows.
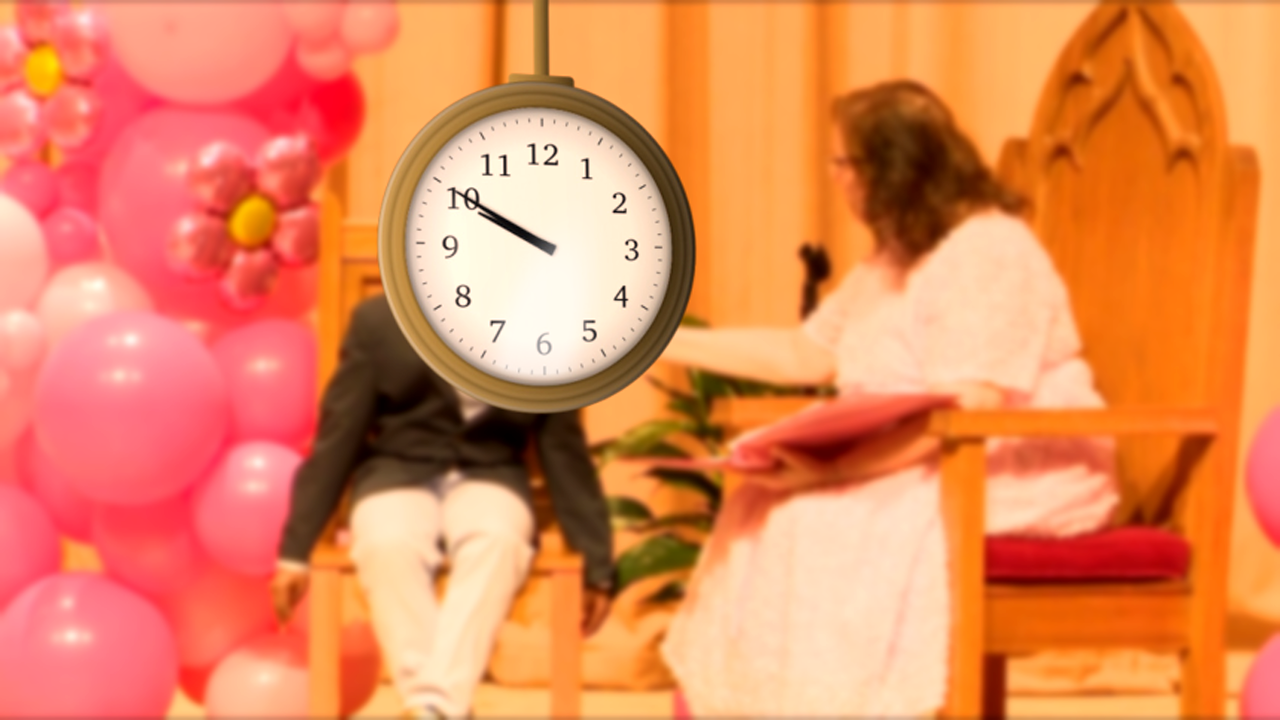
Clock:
9.50
